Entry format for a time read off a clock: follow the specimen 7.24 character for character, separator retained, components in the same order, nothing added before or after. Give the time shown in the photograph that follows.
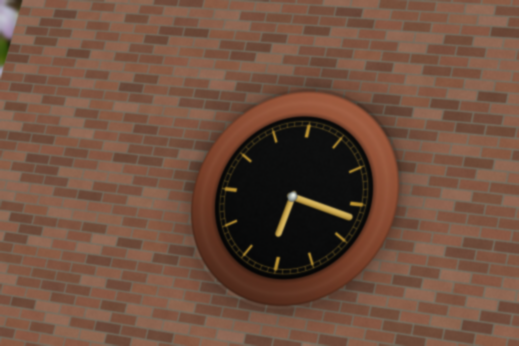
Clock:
6.17
